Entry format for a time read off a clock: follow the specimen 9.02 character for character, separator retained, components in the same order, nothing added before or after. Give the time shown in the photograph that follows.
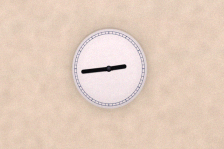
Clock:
2.44
